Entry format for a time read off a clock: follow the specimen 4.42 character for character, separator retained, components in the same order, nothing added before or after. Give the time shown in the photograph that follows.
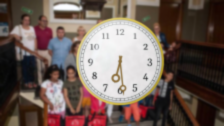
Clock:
6.29
